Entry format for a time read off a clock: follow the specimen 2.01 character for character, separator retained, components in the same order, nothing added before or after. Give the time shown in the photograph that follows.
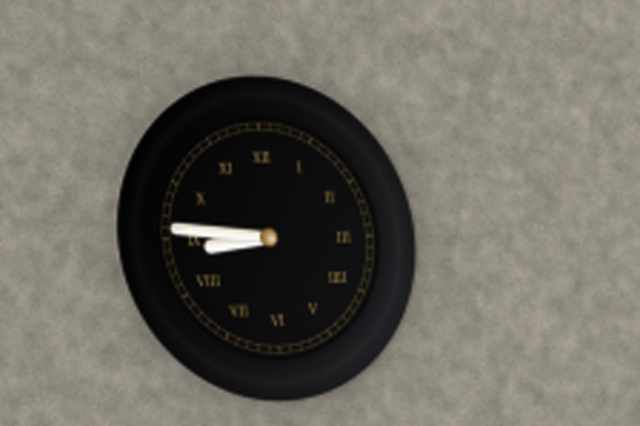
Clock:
8.46
